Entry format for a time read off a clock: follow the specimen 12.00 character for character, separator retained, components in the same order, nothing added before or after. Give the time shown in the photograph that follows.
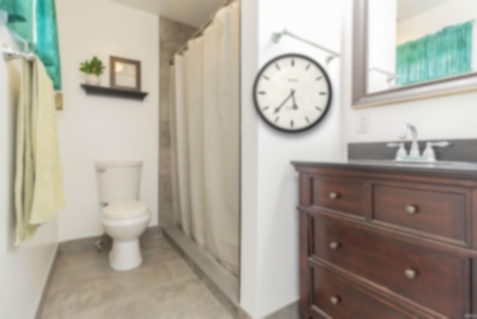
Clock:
5.37
